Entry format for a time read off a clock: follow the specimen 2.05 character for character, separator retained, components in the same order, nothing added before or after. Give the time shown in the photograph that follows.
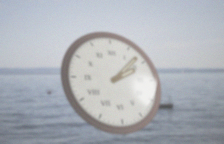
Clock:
2.08
